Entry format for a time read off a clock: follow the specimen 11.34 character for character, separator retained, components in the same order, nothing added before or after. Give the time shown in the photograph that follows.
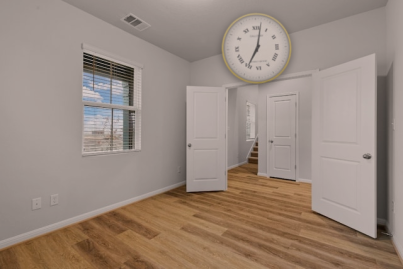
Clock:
7.02
